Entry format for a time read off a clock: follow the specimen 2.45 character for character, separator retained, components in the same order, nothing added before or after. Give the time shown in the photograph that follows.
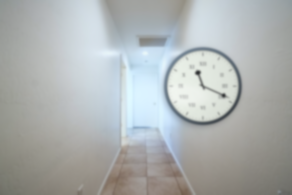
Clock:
11.19
